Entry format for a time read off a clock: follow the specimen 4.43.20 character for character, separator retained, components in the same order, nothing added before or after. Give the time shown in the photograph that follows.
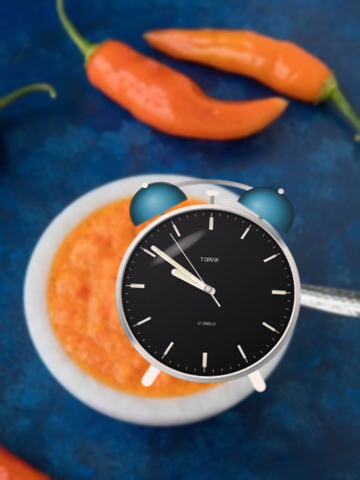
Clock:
9.50.54
